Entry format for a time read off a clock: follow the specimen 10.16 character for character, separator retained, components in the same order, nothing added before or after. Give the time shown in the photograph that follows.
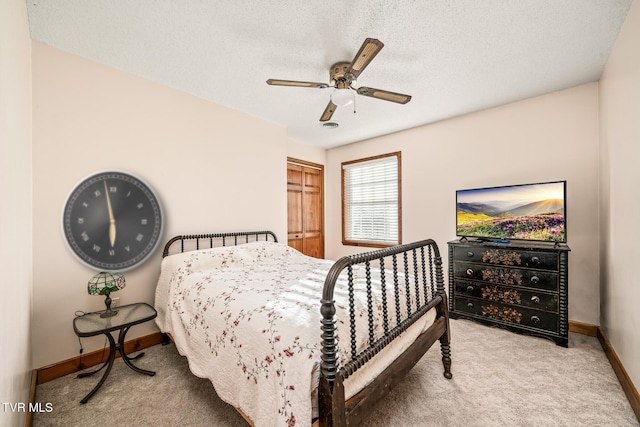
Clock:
5.58
